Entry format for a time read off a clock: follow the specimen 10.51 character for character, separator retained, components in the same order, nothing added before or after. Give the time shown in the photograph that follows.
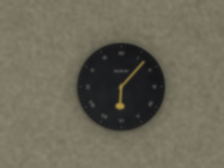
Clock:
6.07
